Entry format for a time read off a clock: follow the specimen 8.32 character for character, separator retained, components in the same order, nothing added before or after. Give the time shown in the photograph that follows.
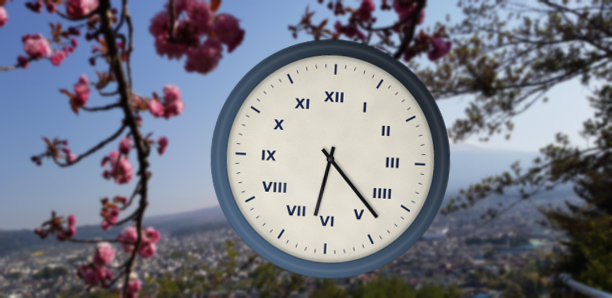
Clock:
6.23
